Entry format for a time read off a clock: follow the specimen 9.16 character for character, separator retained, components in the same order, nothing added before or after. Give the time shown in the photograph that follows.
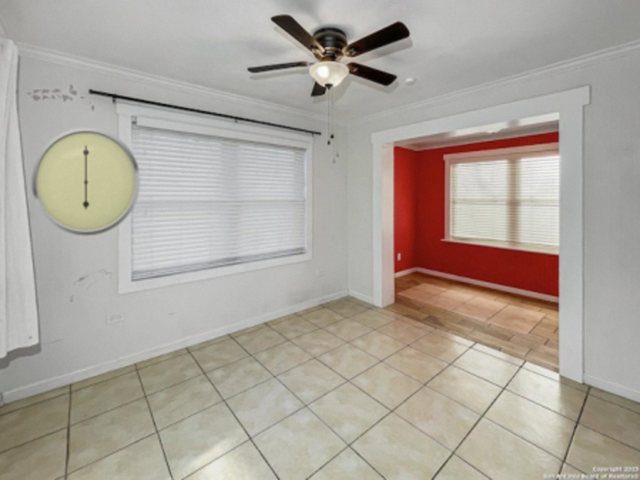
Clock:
6.00
